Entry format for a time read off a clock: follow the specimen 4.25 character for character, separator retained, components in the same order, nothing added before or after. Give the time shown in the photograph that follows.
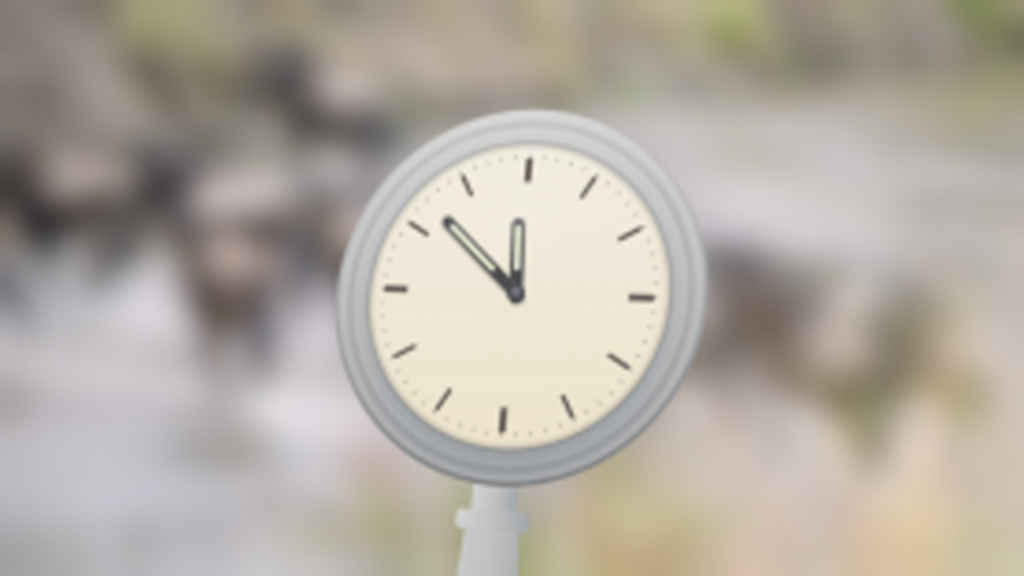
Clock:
11.52
